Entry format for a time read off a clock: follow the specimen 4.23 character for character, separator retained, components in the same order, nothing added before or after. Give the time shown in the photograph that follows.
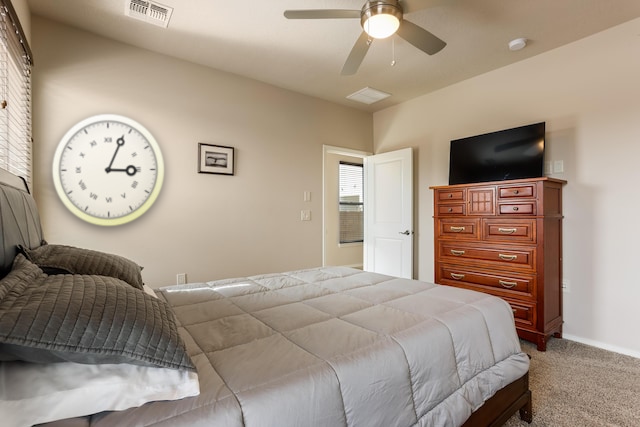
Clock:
3.04
